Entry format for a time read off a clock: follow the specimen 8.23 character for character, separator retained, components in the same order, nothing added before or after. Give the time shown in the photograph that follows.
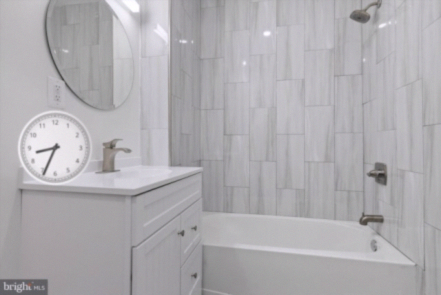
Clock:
8.34
